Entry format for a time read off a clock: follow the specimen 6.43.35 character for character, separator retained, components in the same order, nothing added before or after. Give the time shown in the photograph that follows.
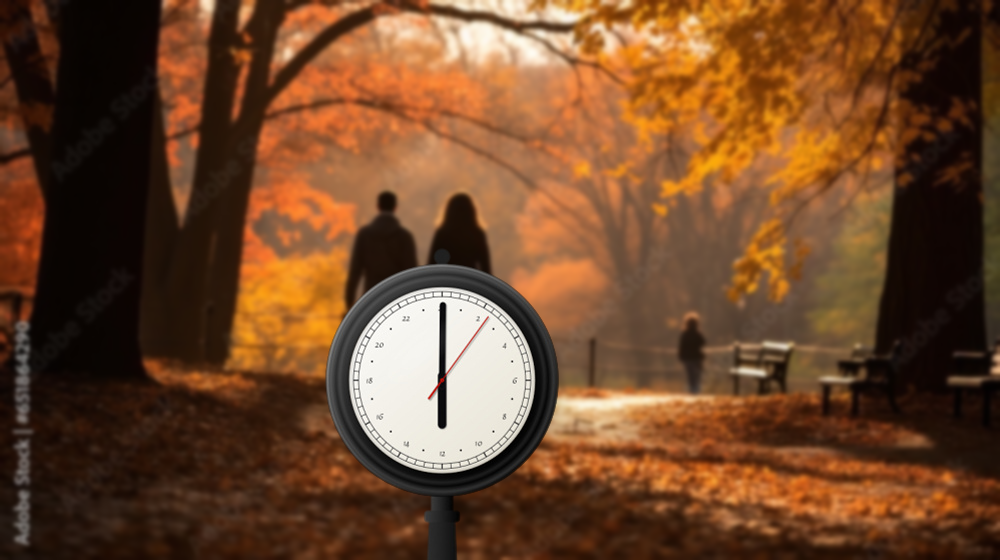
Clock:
12.00.06
